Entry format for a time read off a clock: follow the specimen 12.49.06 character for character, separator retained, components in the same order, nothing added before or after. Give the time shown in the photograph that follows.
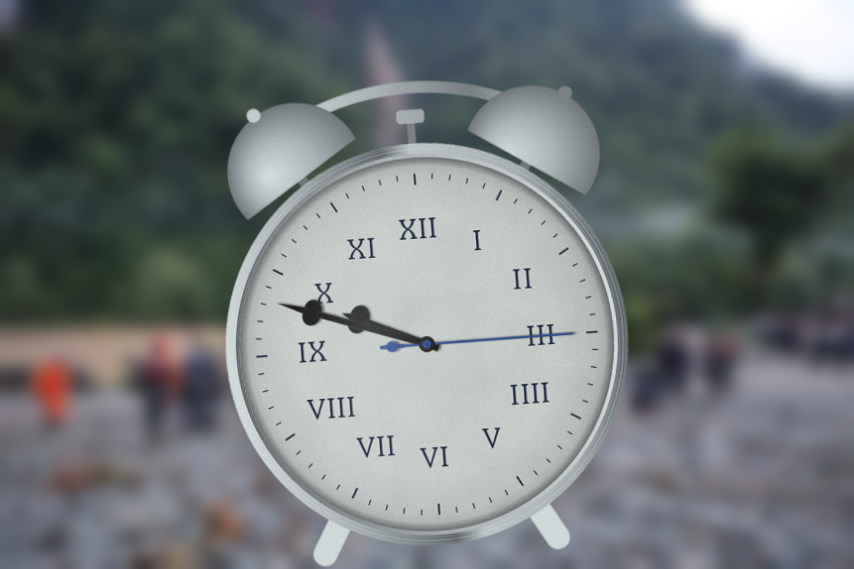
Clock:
9.48.15
